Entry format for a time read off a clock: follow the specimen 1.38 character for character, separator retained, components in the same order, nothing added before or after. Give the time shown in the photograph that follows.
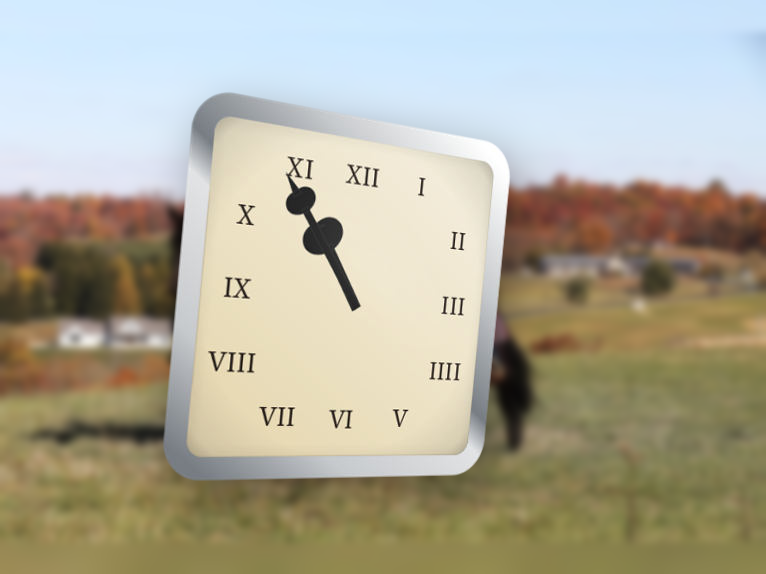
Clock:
10.54
